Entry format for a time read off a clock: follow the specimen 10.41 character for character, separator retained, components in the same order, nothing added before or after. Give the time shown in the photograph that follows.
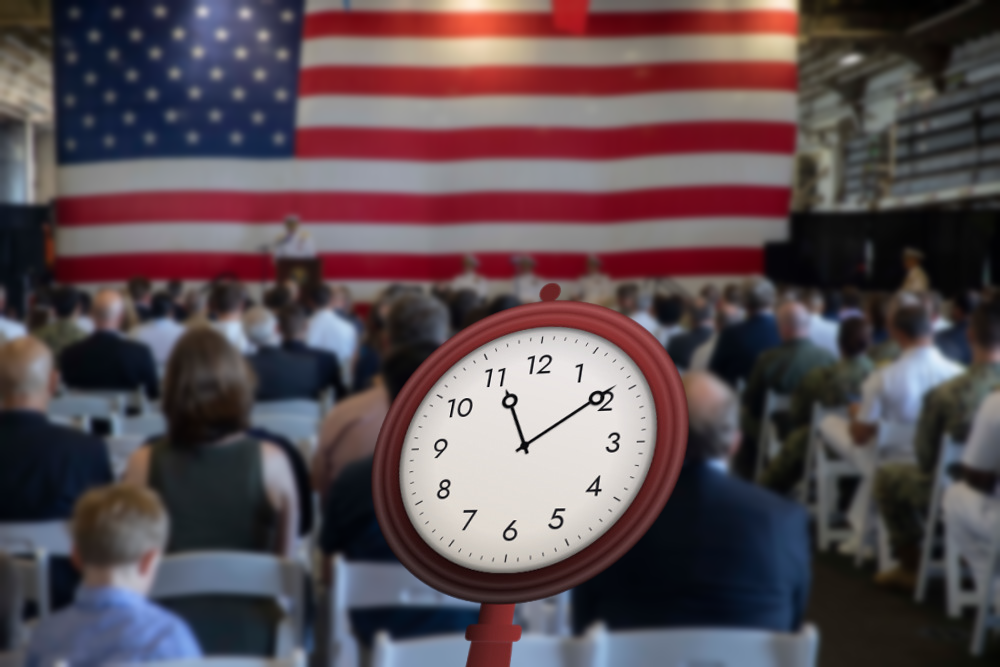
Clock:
11.09
